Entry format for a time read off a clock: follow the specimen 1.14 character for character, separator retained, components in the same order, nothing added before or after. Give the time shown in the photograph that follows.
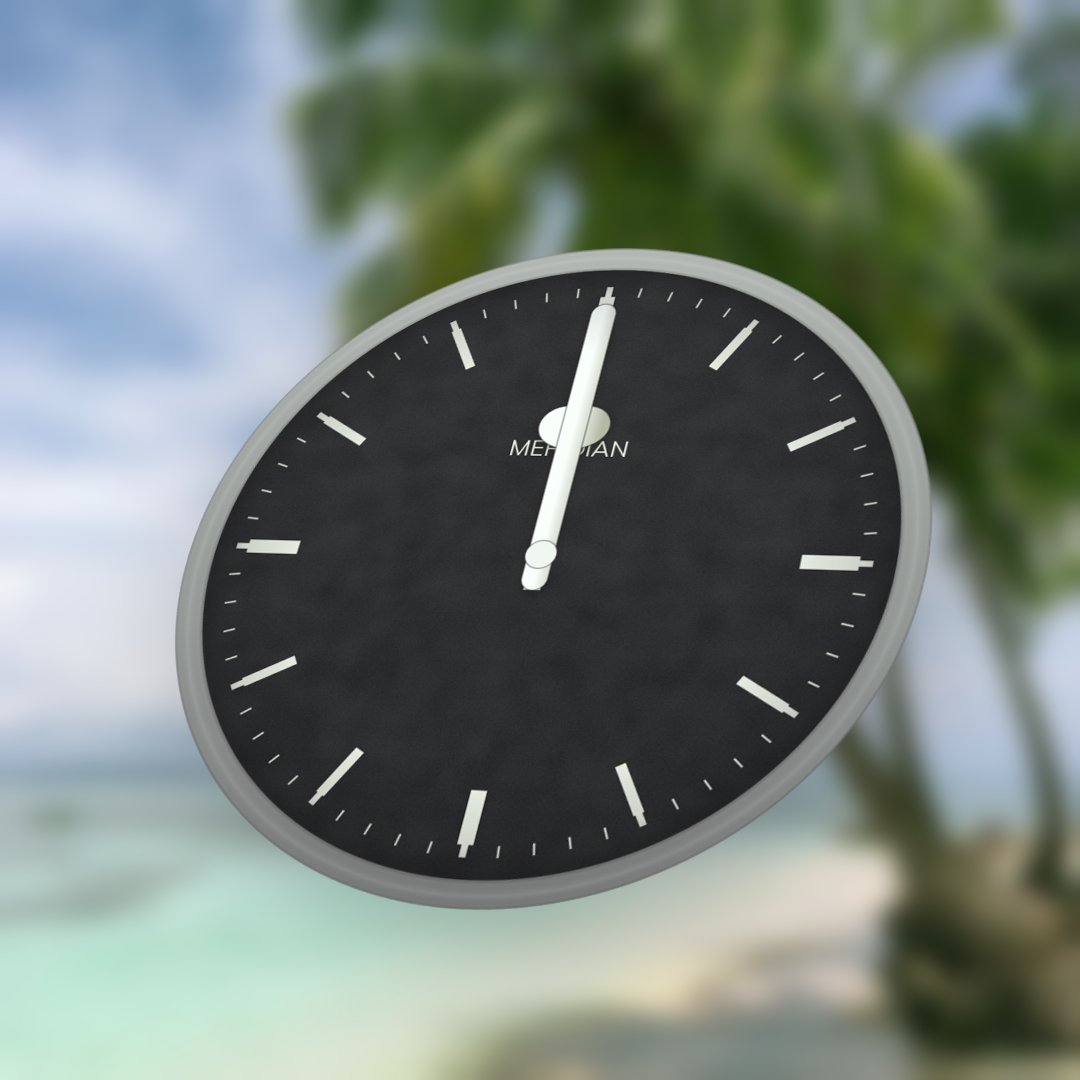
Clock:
12.00
